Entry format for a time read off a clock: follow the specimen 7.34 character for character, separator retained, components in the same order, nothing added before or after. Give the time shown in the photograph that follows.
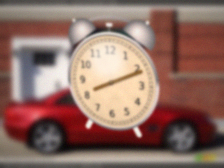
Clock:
8.11
